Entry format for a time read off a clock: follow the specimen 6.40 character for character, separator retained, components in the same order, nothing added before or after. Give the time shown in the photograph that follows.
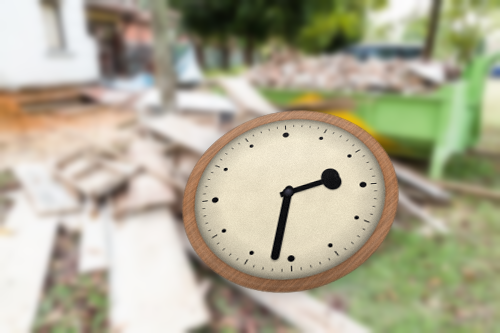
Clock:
2.32
